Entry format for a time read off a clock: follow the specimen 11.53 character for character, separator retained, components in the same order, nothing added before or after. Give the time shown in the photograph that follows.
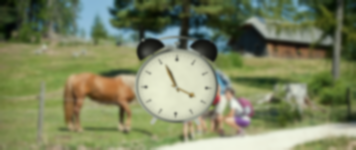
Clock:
3.56
